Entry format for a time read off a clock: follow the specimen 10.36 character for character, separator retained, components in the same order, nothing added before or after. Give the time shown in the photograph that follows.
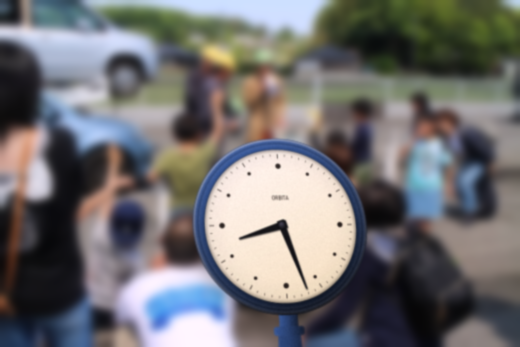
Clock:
8.27
